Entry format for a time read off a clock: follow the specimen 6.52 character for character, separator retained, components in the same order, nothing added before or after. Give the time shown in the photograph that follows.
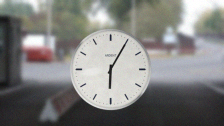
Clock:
6.05
